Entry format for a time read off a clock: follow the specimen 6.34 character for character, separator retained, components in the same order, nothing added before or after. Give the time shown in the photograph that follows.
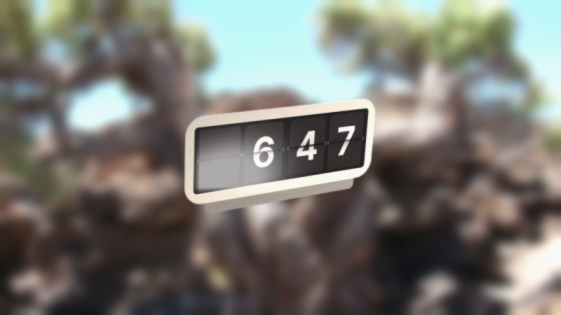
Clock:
6.47
